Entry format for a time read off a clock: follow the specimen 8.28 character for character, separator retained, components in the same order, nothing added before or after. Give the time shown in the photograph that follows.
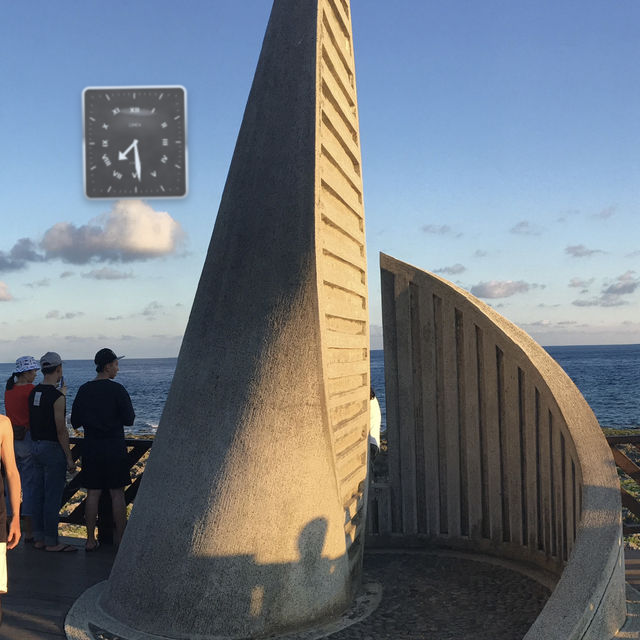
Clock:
7.29
